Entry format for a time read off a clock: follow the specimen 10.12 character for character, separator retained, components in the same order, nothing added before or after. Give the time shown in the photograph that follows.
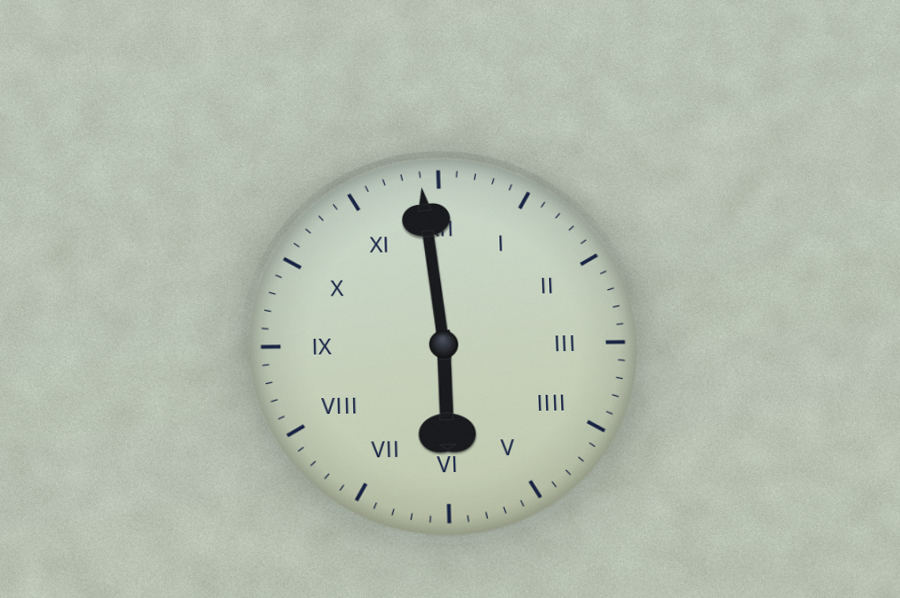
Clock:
5.59
